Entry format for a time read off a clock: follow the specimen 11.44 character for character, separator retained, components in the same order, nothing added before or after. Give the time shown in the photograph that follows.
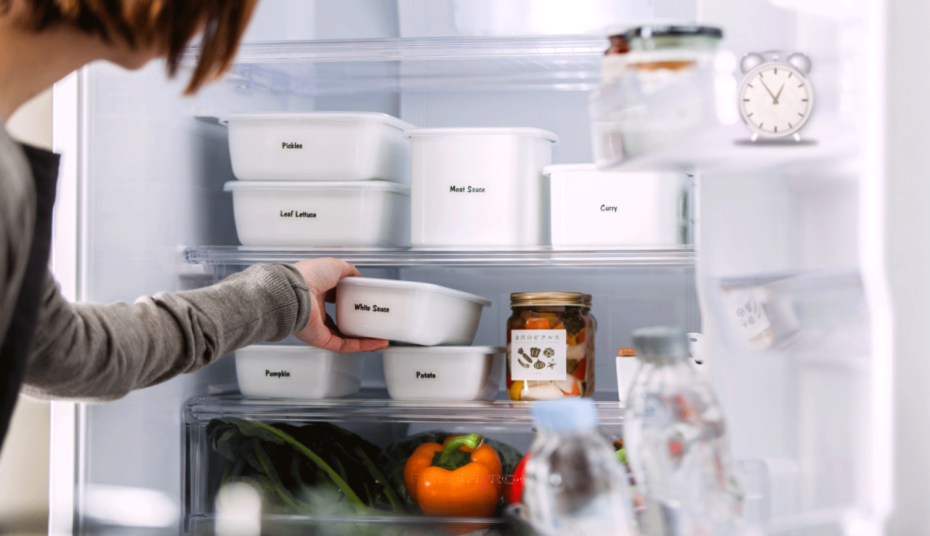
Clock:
12.54
